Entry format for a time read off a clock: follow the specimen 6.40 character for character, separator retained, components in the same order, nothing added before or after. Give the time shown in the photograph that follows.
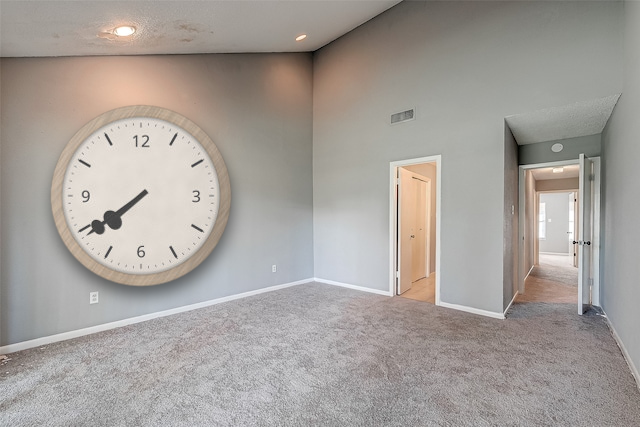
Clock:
7.39
